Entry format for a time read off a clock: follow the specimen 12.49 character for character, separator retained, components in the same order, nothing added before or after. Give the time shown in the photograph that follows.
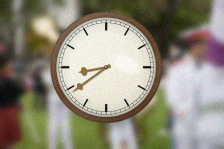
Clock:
8.39
